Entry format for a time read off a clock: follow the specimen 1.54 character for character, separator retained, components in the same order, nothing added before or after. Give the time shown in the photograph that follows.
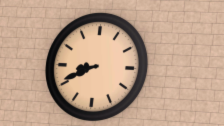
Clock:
8.41
